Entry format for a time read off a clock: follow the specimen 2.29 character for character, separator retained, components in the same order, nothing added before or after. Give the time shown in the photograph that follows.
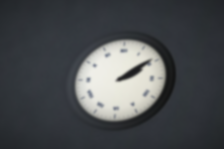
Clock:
2.09
